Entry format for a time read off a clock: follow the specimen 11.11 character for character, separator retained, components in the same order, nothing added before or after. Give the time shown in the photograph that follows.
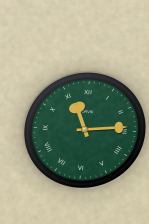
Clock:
11.14
